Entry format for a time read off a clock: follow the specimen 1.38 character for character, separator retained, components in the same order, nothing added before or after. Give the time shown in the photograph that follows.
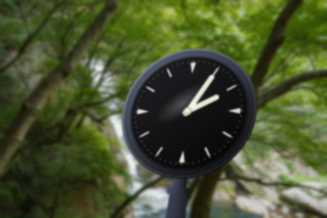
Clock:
2.05
